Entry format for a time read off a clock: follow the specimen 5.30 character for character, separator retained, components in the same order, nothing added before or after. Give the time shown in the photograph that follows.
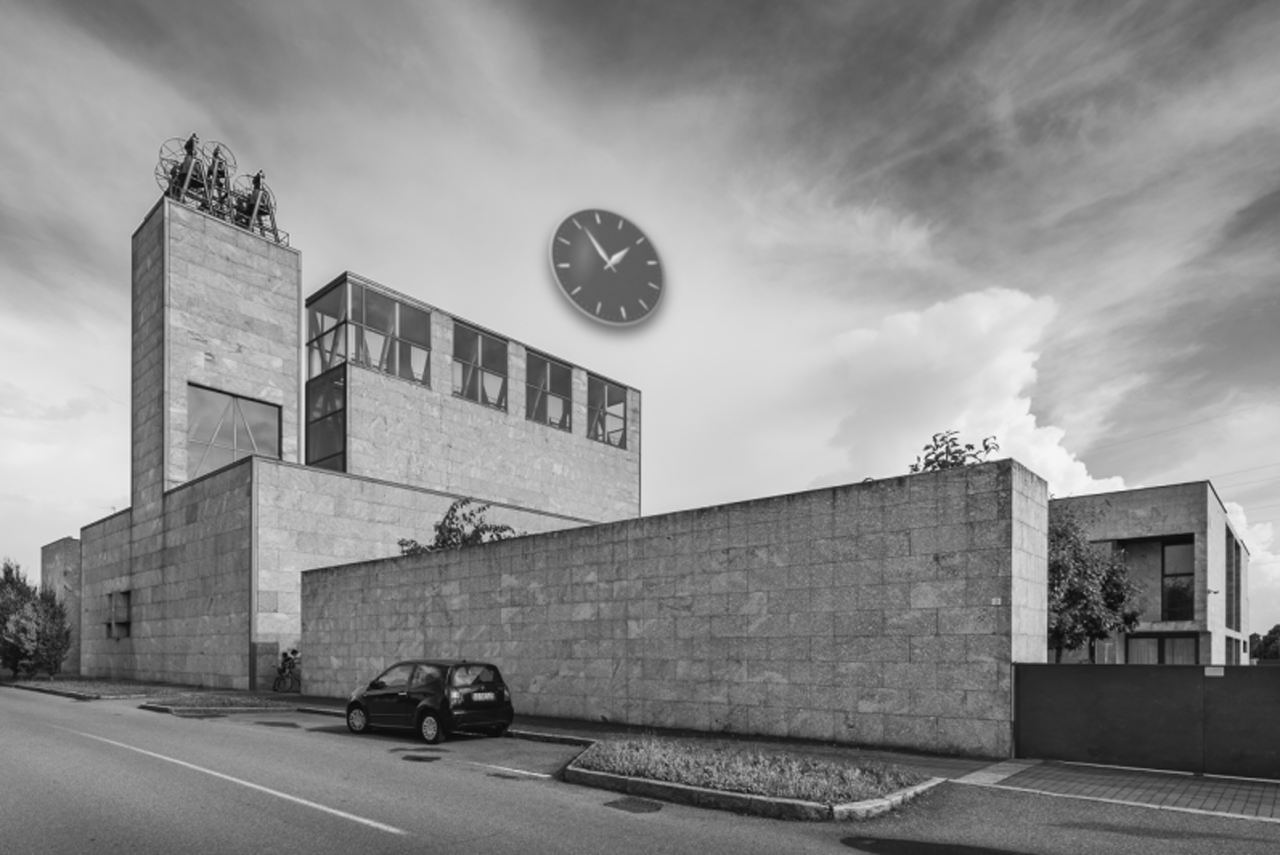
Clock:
1.56
